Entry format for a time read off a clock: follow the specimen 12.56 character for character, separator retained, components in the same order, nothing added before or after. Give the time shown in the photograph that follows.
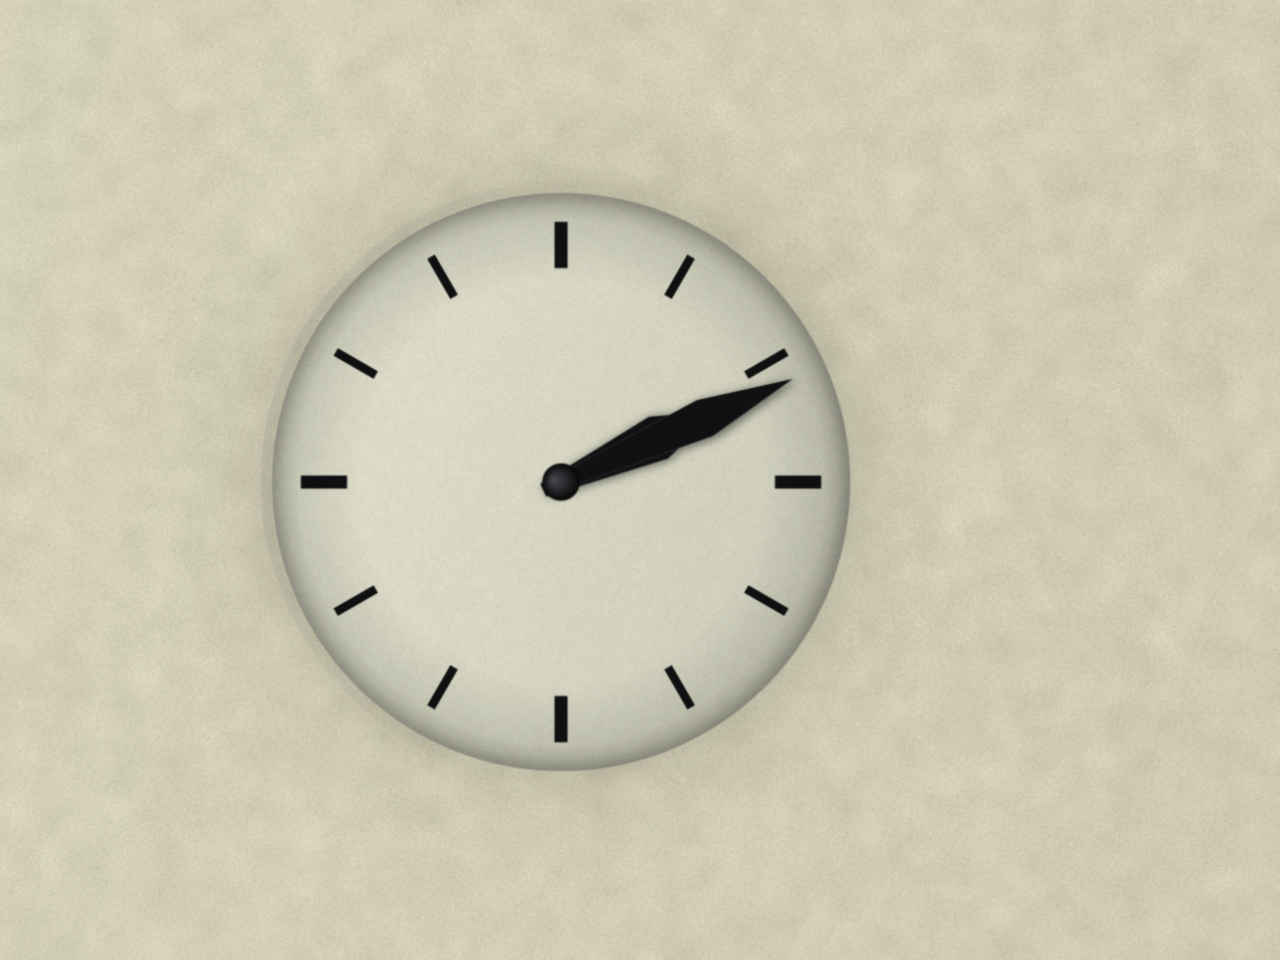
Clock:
2.11
